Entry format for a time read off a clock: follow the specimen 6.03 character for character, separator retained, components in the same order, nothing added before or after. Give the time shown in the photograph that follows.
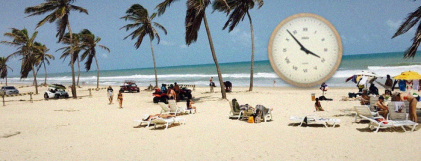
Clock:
3.53
